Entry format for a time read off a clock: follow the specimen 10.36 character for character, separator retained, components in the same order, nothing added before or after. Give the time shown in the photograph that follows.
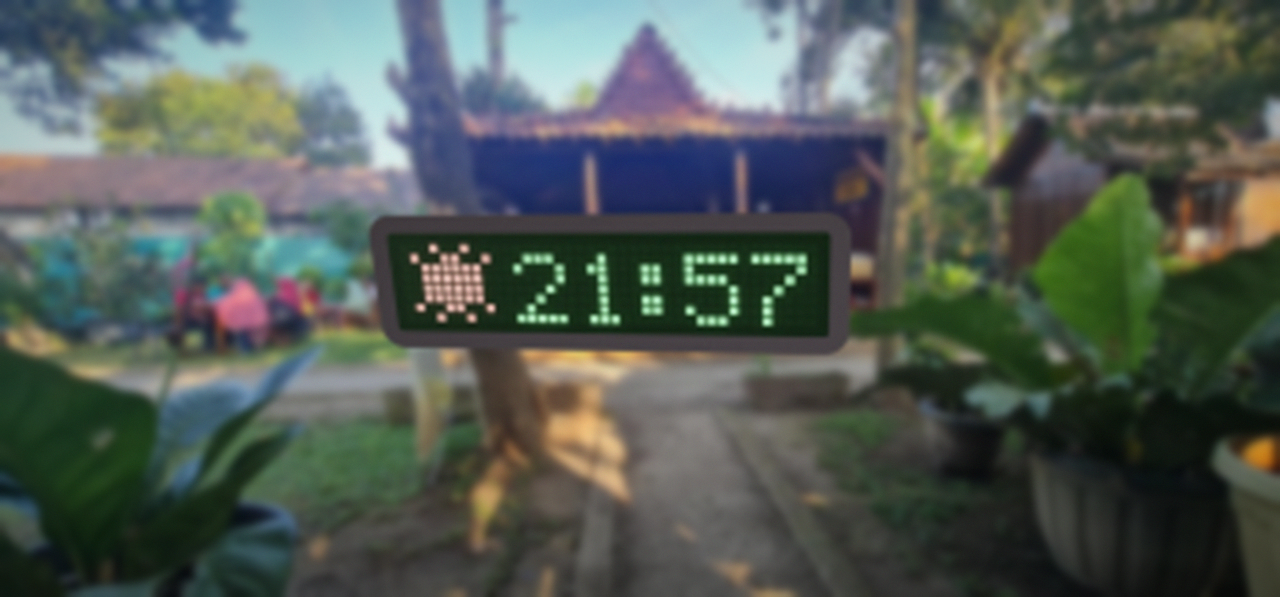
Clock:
21.57
